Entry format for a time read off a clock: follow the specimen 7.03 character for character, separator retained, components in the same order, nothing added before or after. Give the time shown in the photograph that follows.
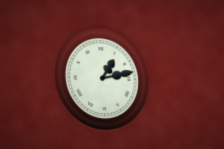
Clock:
1.13
